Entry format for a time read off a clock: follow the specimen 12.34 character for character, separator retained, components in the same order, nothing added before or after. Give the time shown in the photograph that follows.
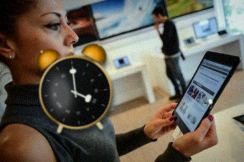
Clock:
4.00
